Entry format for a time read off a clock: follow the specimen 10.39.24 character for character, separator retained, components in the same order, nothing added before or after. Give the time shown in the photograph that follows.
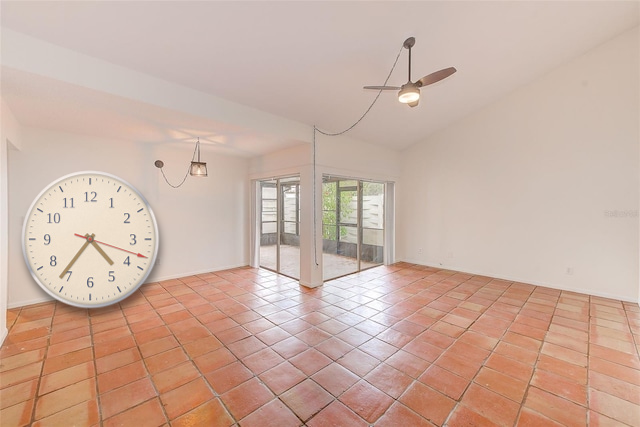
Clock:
4.36.18
